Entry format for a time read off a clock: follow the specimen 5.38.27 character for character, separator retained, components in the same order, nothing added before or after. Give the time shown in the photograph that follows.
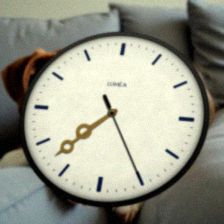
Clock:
7.37.25
